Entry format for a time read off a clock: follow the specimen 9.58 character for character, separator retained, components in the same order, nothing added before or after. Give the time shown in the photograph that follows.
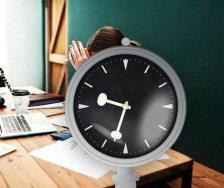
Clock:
9.33
